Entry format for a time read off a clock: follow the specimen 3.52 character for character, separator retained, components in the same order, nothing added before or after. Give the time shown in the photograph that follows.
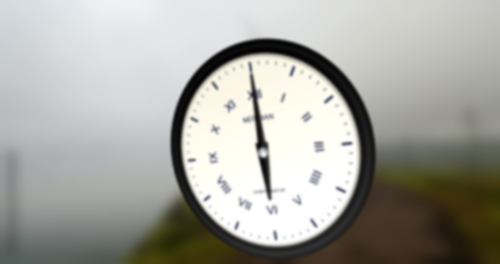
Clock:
6.00
